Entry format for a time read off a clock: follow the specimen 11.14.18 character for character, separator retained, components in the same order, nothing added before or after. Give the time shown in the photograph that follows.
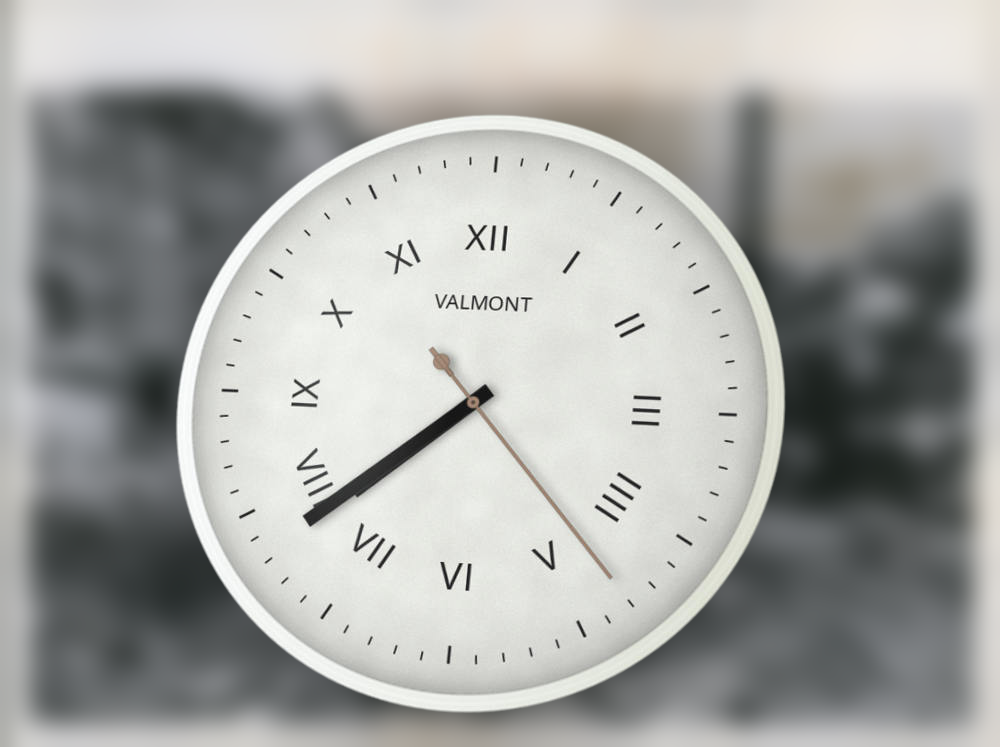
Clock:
7.38.23
